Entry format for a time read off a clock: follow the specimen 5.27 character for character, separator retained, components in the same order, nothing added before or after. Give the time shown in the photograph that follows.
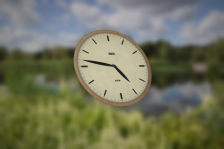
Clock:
4.47
